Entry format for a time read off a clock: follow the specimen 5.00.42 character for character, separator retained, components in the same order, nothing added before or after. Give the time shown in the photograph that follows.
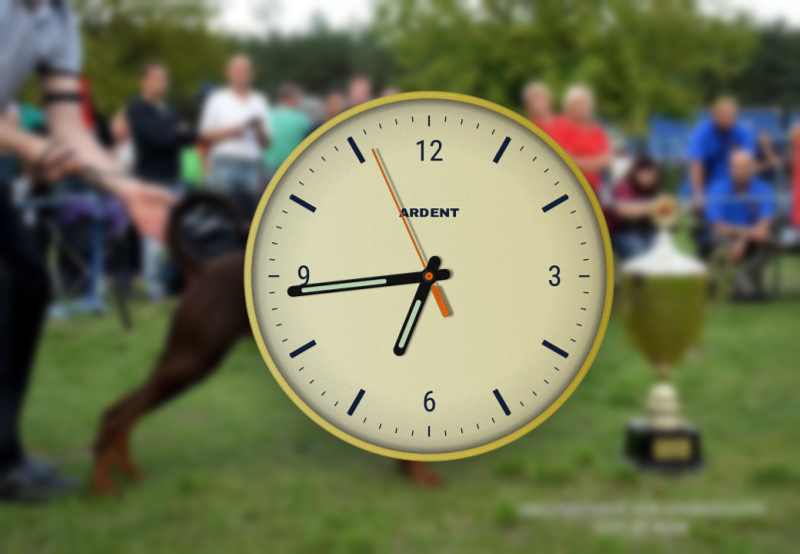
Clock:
6.43.56
